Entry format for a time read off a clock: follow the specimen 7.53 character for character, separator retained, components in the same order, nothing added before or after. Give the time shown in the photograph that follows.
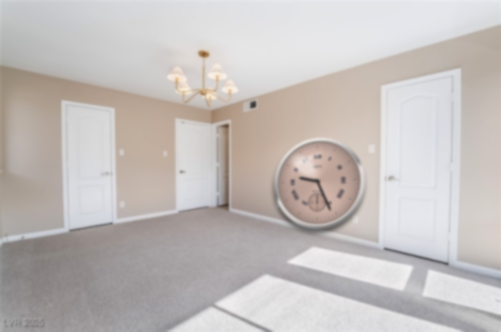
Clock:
9.26
